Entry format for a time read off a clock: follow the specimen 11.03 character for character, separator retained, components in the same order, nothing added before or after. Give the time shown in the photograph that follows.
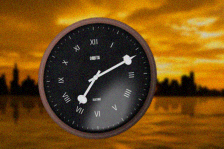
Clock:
7.11
